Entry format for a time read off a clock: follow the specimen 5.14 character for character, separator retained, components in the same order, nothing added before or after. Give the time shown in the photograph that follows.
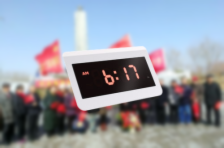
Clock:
6.17
